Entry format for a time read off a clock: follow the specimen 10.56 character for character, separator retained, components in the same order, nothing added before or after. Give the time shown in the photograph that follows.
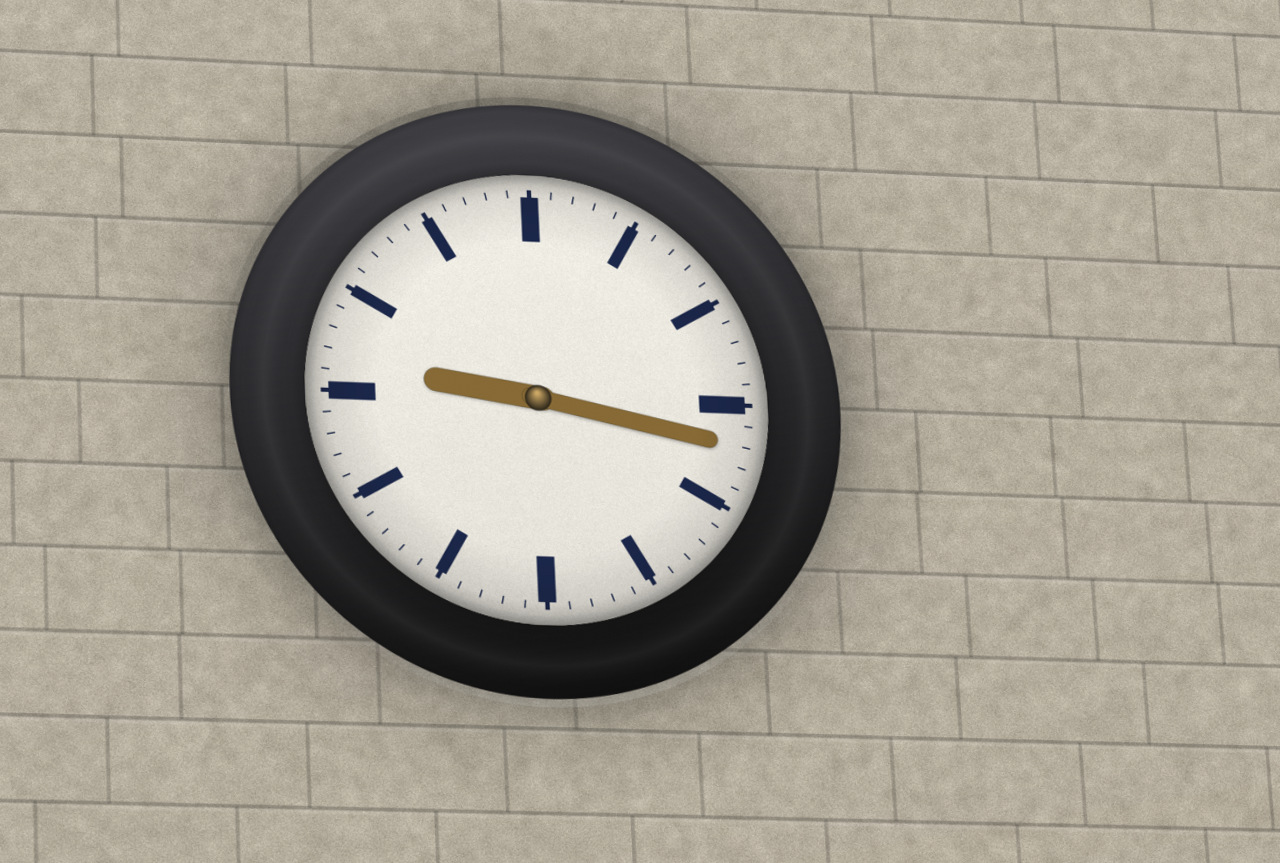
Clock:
9.17
